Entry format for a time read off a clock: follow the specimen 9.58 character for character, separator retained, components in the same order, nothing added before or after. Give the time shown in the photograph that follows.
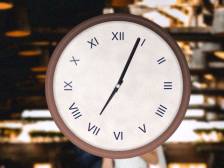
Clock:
7.04
